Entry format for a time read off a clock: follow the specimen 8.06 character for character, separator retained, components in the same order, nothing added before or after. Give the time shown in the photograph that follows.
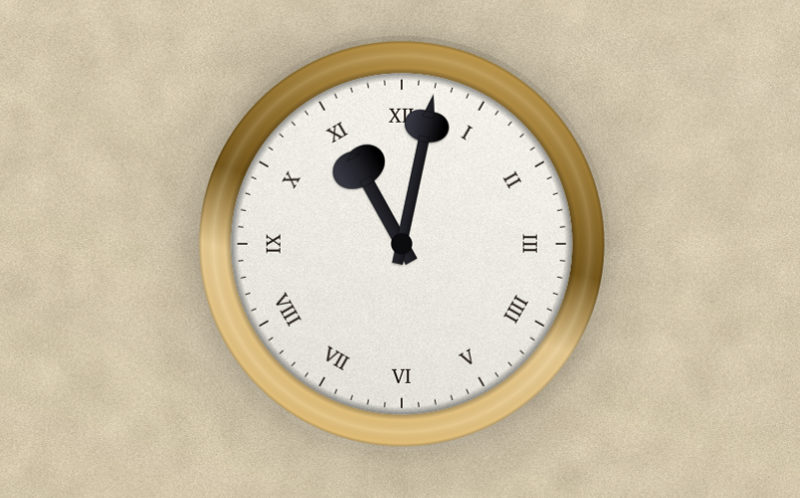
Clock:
11.02
